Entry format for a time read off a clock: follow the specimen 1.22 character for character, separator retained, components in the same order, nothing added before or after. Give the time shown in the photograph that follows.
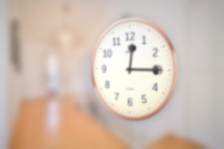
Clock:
12.15
